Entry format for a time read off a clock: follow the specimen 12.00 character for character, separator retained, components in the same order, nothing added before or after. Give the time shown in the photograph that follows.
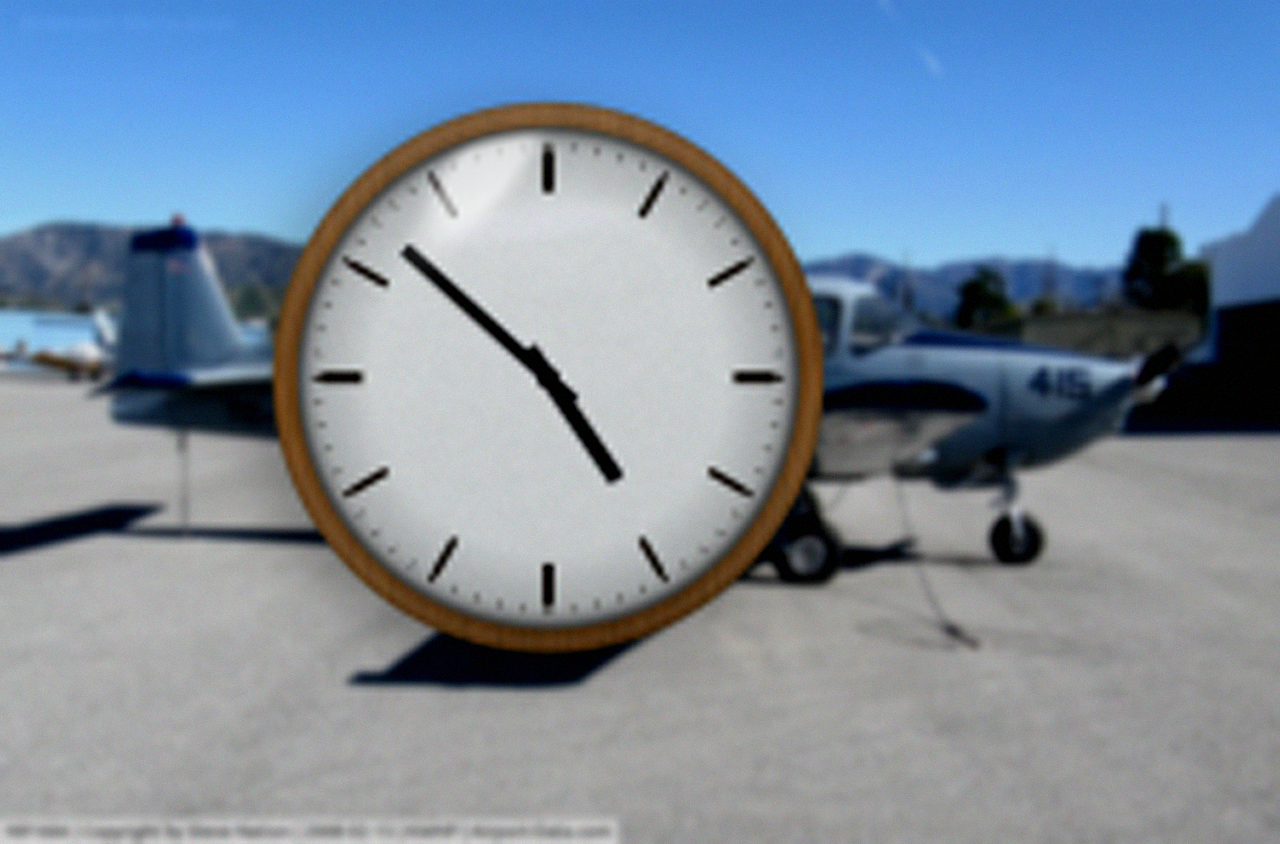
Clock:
4.52
